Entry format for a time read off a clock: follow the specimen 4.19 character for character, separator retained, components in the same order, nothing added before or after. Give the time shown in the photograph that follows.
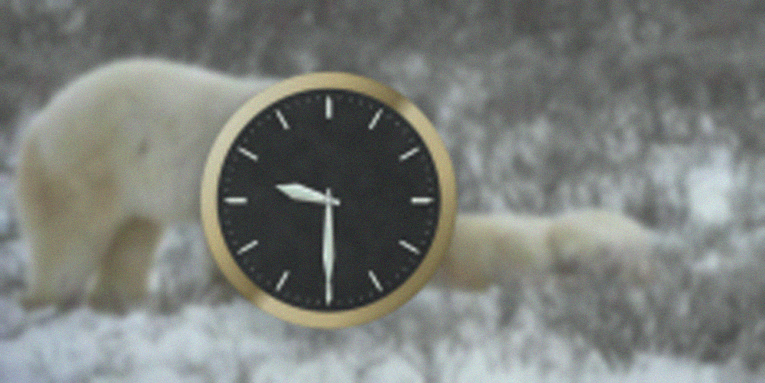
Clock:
9.30
